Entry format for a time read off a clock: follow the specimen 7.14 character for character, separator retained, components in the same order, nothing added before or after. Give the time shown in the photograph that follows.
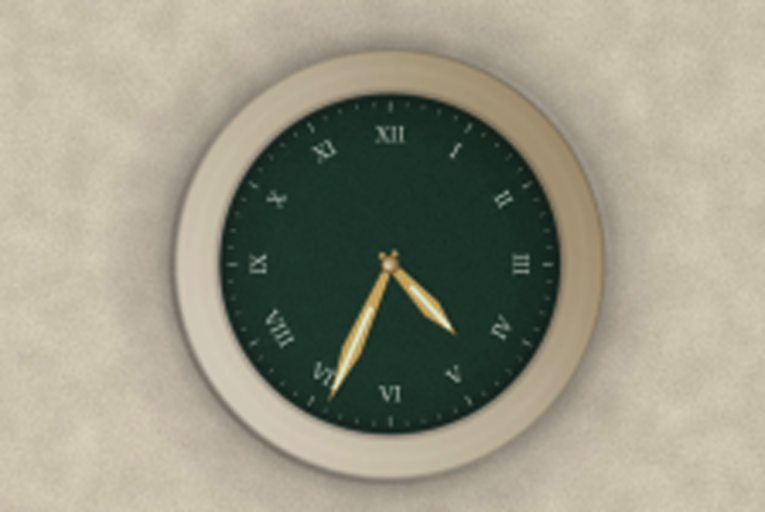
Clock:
4.34
